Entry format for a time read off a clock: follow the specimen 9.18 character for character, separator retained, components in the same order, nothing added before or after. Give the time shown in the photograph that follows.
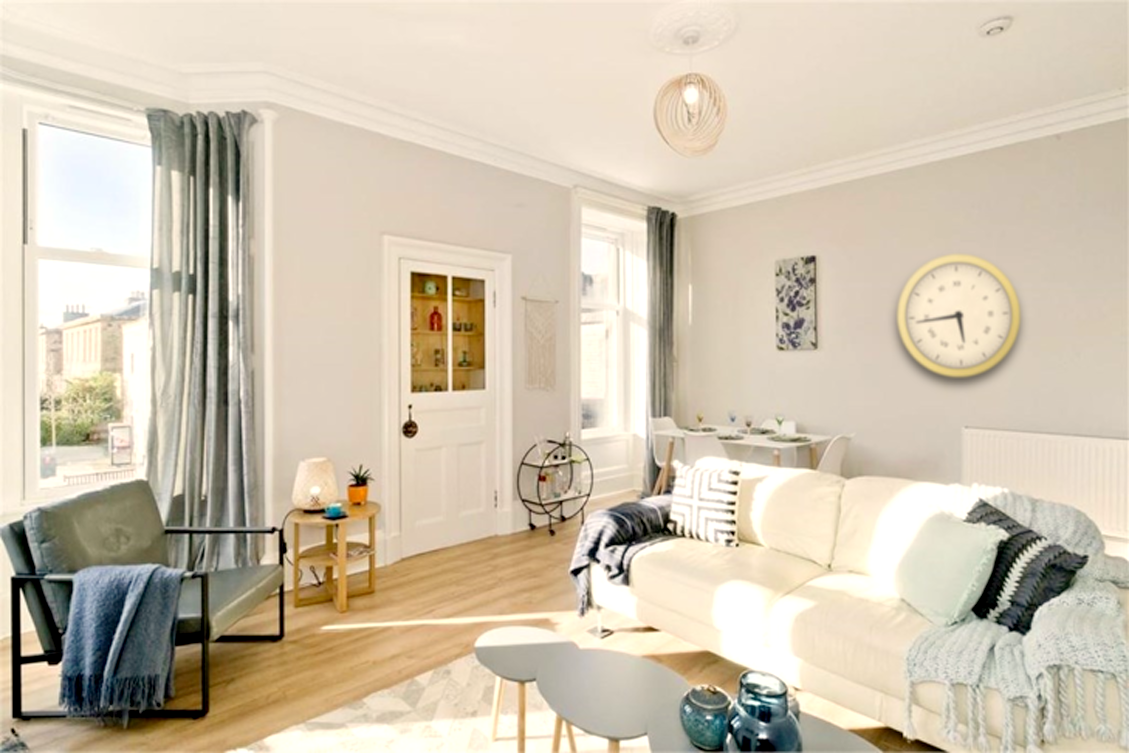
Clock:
5.44
